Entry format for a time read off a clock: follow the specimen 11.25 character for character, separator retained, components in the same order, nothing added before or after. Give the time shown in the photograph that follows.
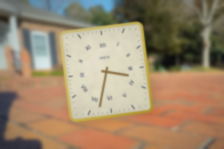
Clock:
3.33
